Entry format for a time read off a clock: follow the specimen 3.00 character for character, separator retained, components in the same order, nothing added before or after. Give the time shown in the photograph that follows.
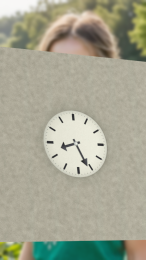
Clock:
8.26
